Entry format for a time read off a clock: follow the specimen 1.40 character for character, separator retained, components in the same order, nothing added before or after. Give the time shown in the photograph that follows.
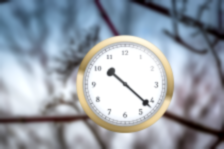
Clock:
10.22
